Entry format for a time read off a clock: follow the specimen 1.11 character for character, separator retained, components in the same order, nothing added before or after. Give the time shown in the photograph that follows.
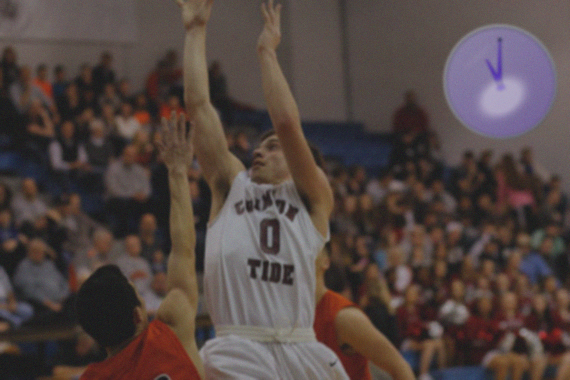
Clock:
11.00
